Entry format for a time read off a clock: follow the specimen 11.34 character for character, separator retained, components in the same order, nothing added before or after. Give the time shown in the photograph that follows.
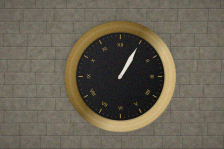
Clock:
1.05
